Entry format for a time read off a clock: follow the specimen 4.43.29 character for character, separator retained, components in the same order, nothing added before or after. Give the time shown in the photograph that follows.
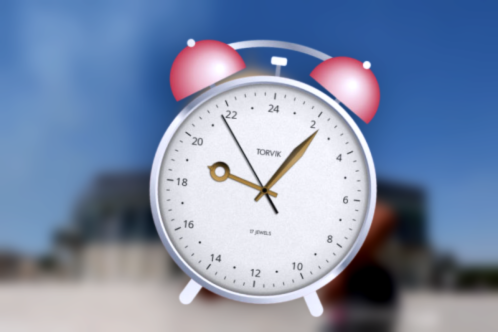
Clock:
19.05.54
